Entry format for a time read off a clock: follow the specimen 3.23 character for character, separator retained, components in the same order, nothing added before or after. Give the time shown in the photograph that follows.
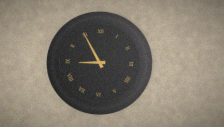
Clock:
8.55
